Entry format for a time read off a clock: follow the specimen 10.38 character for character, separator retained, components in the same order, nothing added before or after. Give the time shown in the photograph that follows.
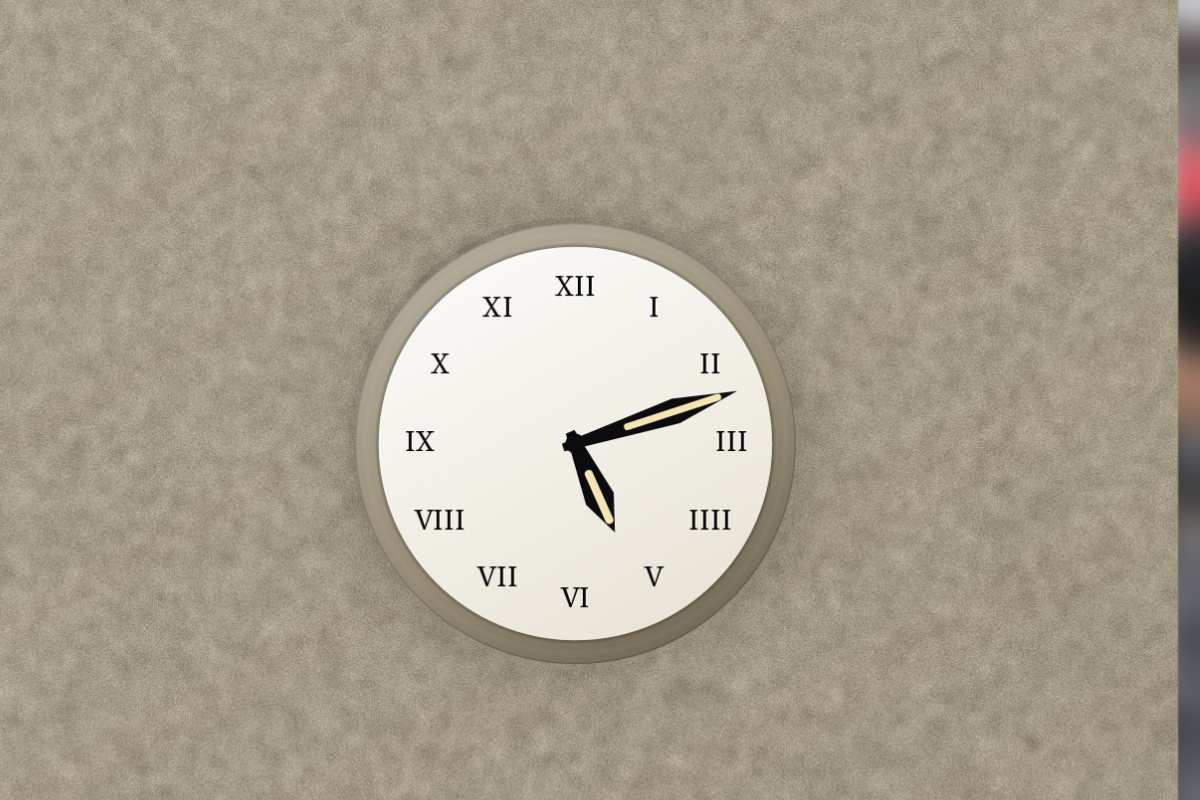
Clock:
5.12
